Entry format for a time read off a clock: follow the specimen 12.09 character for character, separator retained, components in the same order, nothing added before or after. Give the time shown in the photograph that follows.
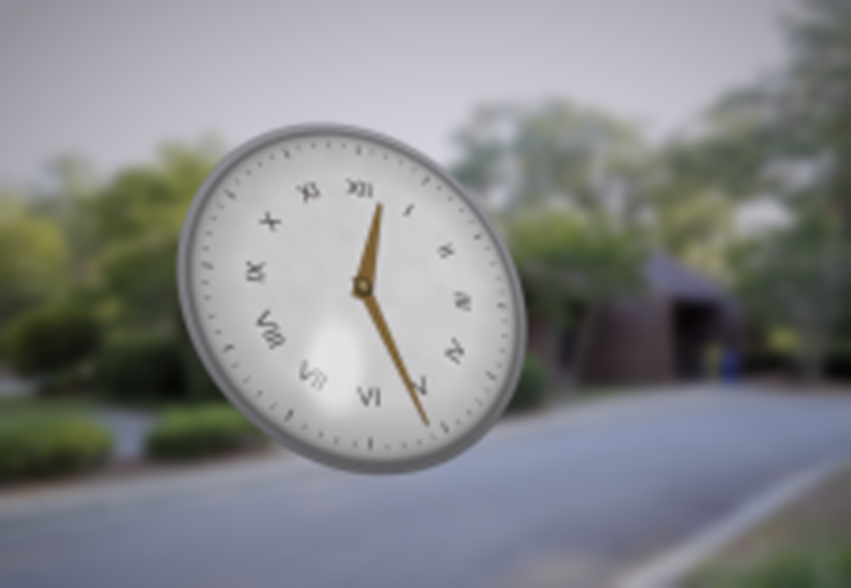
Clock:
12.26
